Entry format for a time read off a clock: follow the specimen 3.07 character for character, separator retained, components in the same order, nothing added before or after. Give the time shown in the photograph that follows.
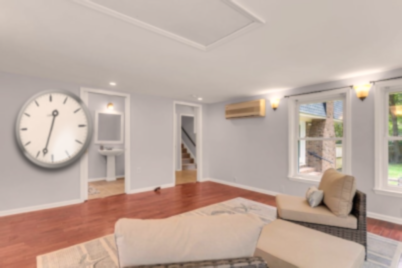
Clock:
12.33
